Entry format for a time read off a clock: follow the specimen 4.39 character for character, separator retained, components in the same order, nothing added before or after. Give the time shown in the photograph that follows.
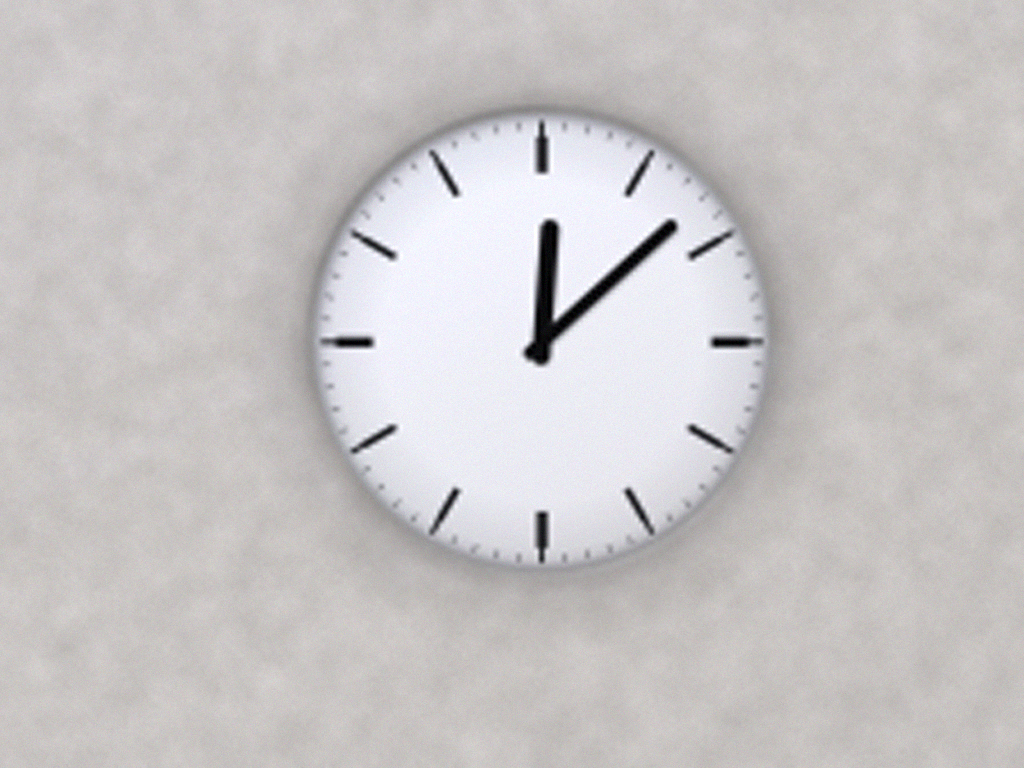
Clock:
12.08
